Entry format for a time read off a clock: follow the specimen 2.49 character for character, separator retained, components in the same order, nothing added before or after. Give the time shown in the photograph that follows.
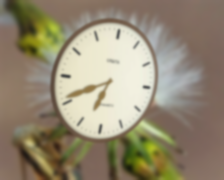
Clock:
6.41
